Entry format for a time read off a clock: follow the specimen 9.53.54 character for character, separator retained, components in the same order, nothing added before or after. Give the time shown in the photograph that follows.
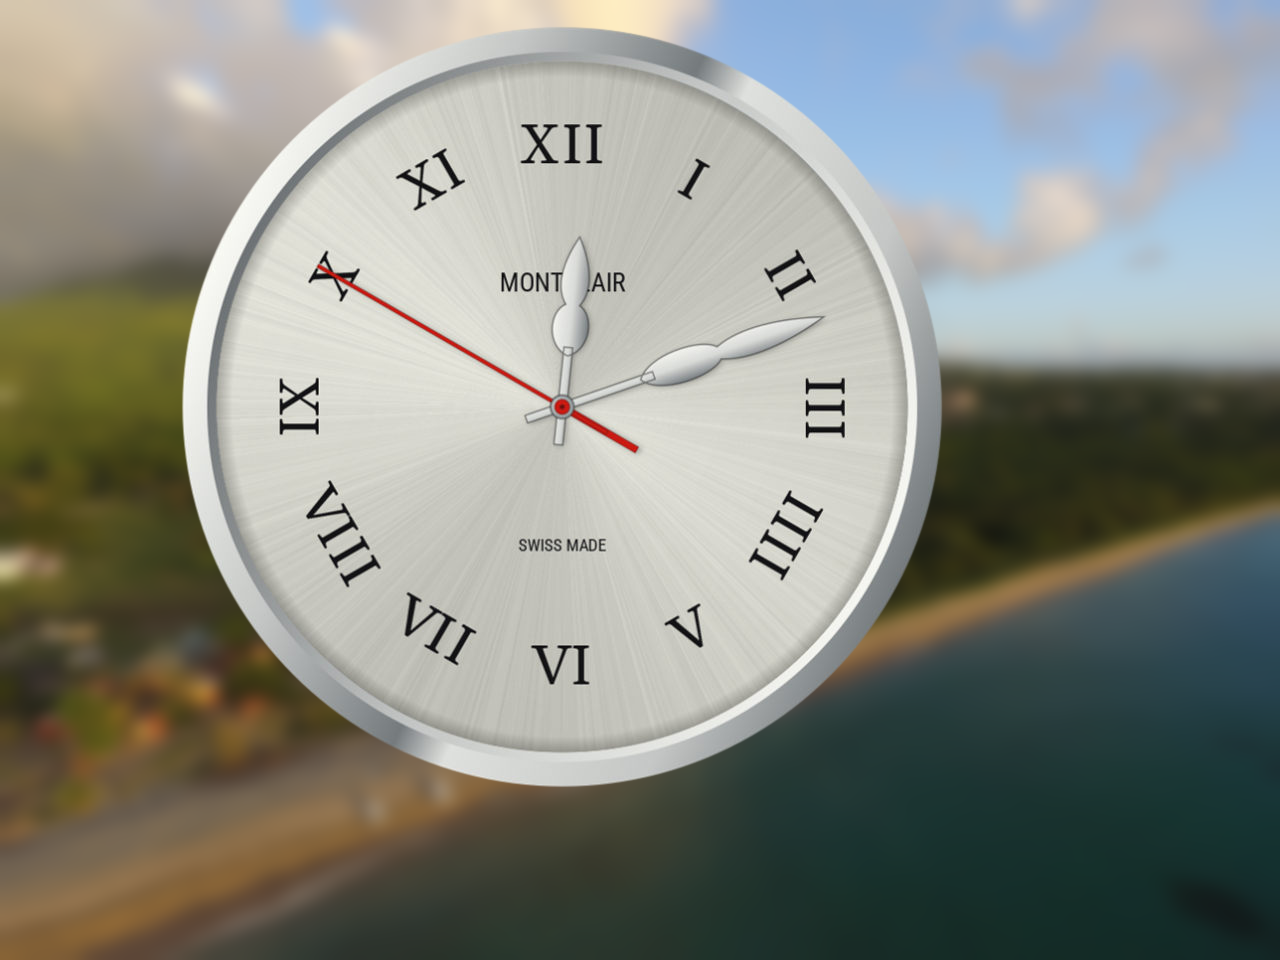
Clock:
12.11.50
